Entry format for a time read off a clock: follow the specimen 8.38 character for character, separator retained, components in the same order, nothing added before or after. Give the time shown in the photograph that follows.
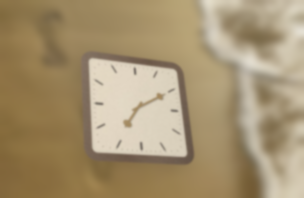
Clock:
7.10
